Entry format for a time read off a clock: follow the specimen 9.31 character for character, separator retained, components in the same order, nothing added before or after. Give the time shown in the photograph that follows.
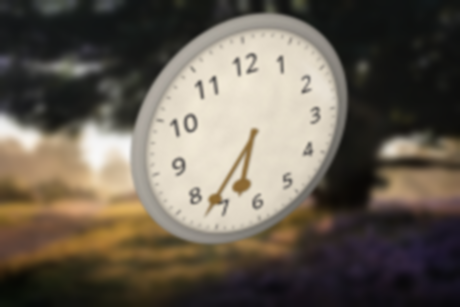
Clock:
6.37
